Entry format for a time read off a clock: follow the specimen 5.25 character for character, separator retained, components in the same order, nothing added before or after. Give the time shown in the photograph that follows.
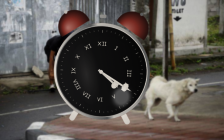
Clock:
4.20
